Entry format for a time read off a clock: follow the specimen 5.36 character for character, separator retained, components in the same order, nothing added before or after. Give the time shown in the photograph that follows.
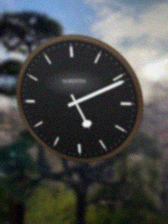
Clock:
5.11
